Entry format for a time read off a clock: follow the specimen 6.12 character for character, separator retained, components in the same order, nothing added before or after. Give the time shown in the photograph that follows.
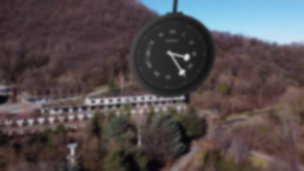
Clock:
3.24
